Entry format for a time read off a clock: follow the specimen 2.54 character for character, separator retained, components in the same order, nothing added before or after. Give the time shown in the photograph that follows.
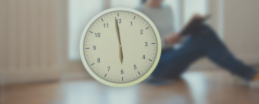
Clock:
5.59
